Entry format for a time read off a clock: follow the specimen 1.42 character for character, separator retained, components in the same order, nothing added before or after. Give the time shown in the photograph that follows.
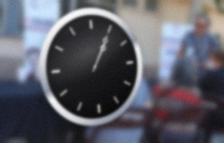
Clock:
1.05
